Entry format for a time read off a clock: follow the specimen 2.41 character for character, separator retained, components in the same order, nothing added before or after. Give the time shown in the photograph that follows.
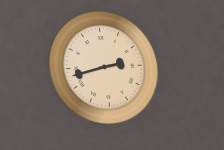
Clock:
2.43
